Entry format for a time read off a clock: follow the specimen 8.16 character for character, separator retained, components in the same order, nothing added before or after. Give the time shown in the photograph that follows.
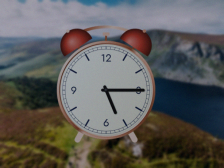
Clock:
5.15
